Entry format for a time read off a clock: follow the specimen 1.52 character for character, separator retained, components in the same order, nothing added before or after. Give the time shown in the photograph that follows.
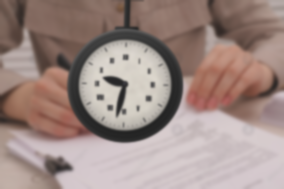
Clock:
9.32
